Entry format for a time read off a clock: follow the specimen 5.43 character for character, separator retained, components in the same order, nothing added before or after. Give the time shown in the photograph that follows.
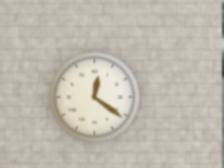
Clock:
12.21
